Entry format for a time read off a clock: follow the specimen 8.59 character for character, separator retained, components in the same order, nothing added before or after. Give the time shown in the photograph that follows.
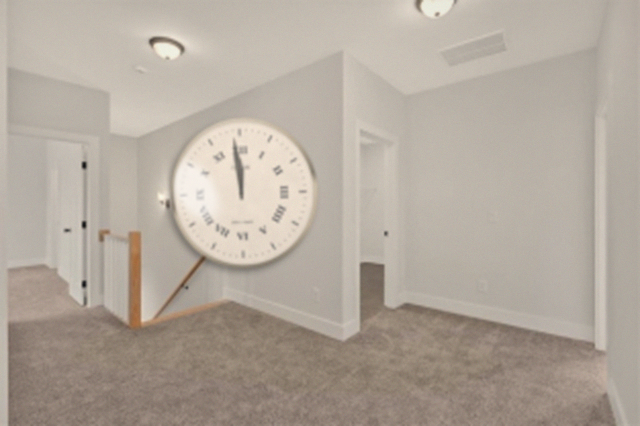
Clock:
11.59
